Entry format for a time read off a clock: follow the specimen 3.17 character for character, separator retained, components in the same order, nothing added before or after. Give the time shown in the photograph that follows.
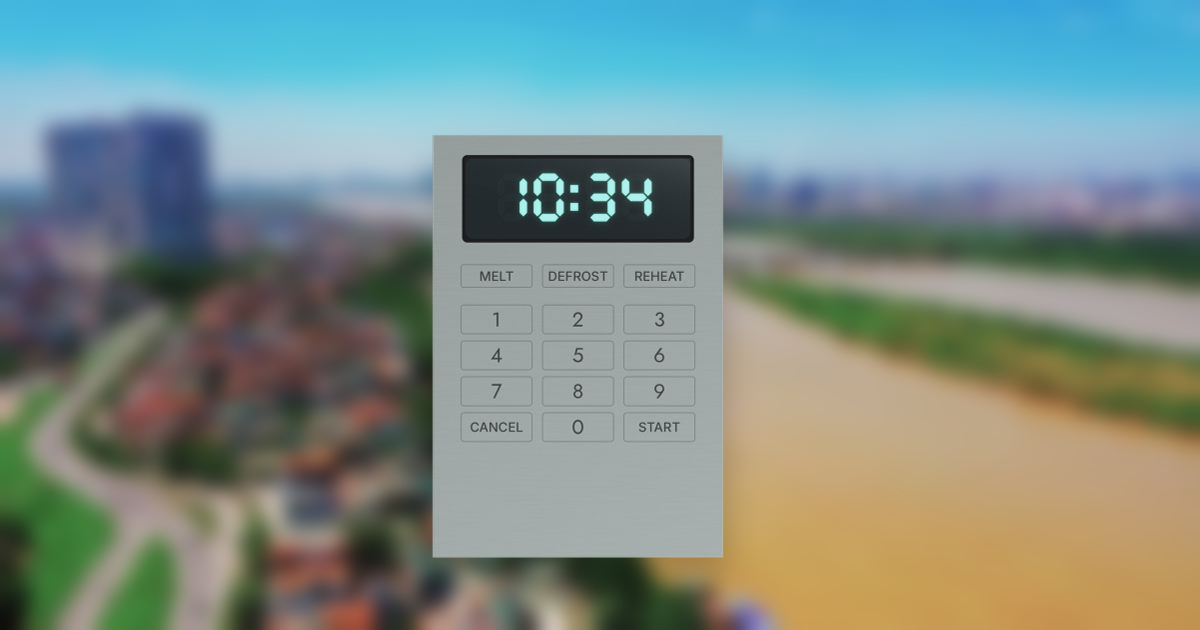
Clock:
10.34
